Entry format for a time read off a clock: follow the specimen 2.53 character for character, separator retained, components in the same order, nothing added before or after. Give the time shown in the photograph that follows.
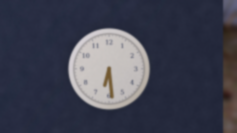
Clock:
6.29
